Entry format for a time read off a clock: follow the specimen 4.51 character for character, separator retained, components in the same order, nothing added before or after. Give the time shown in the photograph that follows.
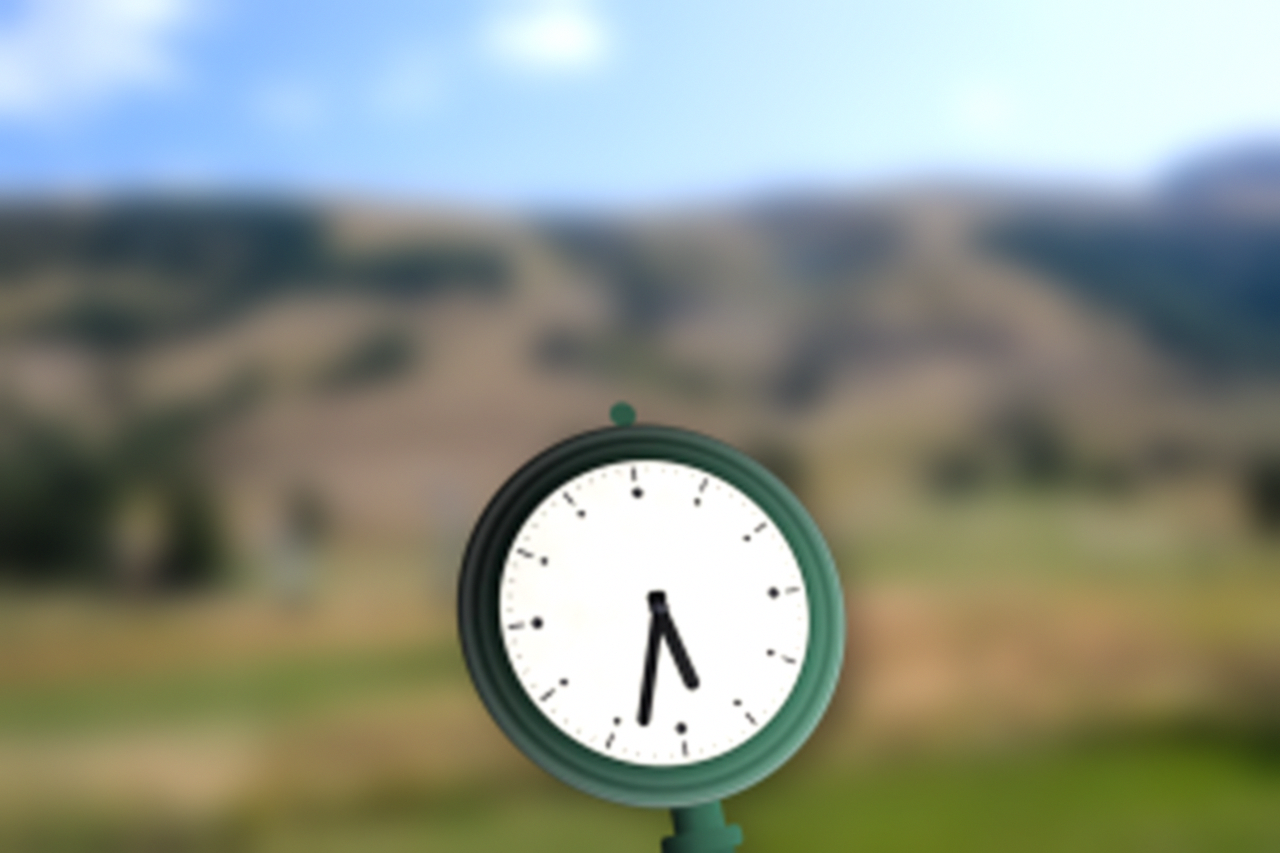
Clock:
5.33
